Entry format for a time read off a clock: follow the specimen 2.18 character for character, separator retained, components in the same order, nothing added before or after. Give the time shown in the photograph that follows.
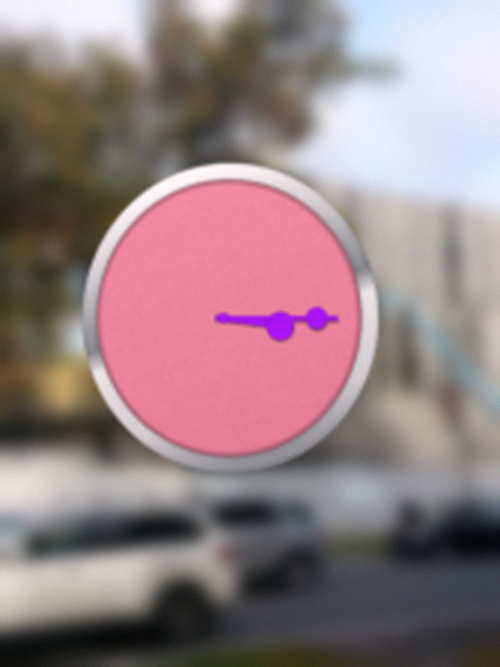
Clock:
3.15
